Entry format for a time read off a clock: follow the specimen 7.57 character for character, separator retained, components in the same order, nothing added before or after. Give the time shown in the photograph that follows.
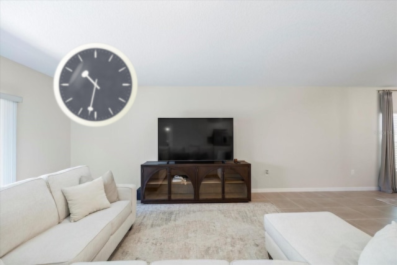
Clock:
10.32
